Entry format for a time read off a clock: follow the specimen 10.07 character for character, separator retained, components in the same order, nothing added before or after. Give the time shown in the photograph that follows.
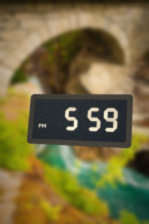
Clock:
5.59
